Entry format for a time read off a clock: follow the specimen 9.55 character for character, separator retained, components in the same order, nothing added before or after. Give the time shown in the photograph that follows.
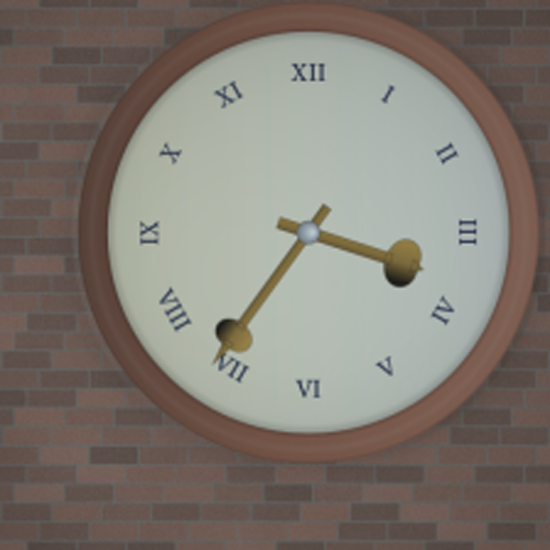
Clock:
3.36
